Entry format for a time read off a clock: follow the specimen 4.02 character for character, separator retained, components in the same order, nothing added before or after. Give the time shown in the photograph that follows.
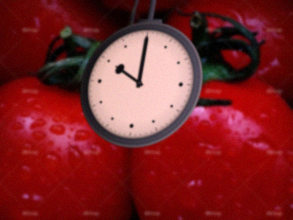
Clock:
10.00
